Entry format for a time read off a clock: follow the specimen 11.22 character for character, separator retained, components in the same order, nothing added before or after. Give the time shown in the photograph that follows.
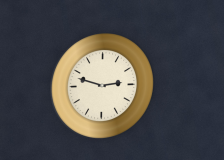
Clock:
2.48
